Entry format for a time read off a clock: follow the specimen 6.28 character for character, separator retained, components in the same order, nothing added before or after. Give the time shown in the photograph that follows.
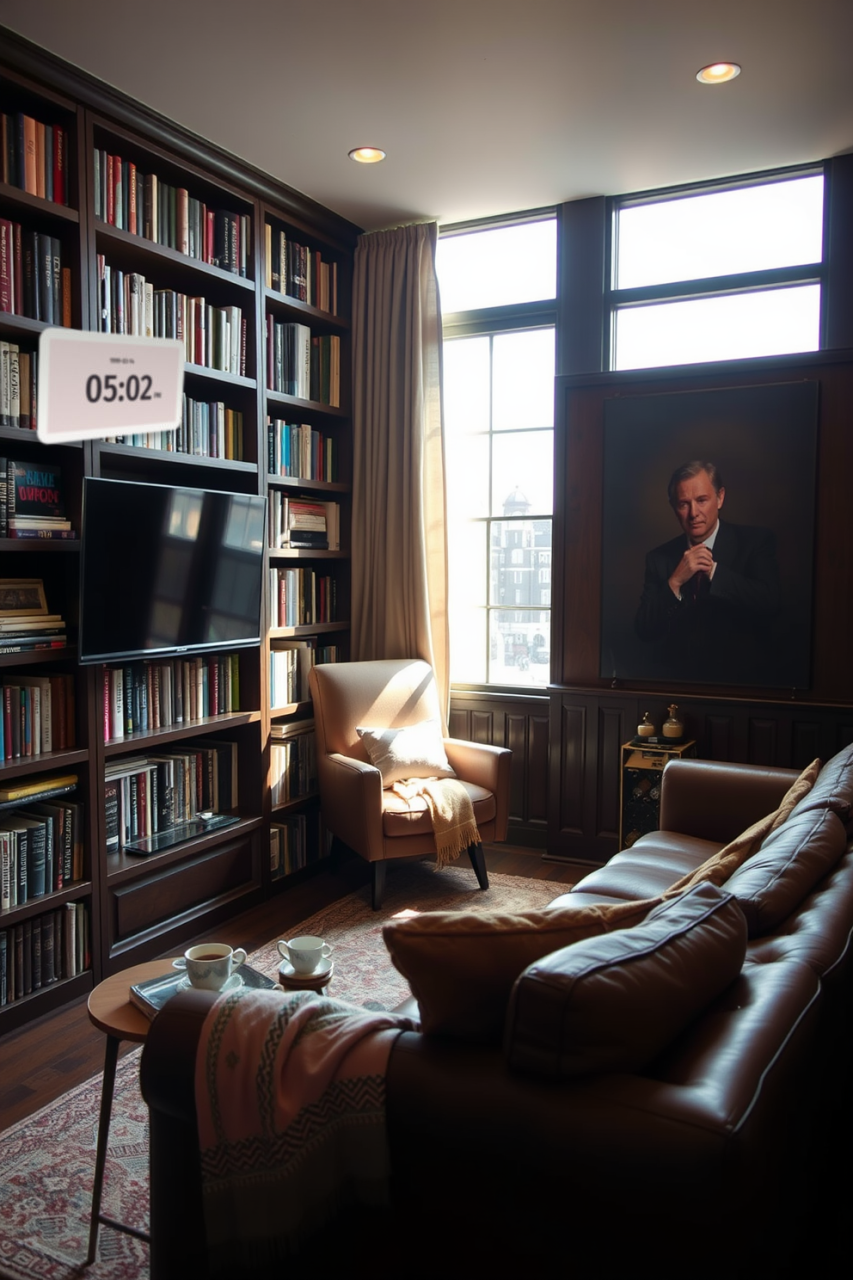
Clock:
5.02
